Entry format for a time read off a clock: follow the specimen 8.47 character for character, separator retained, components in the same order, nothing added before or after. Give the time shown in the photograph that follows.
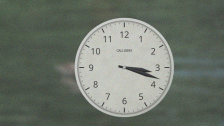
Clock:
3.18
